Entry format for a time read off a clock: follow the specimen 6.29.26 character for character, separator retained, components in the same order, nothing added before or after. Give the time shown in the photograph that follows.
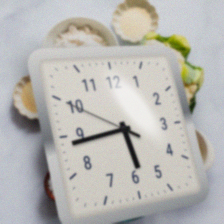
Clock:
5.43.50
